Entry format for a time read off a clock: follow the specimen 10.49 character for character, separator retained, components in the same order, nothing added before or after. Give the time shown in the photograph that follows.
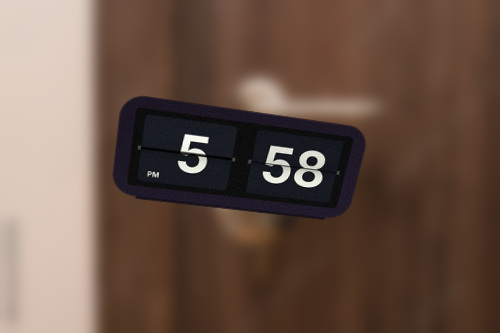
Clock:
5.58
